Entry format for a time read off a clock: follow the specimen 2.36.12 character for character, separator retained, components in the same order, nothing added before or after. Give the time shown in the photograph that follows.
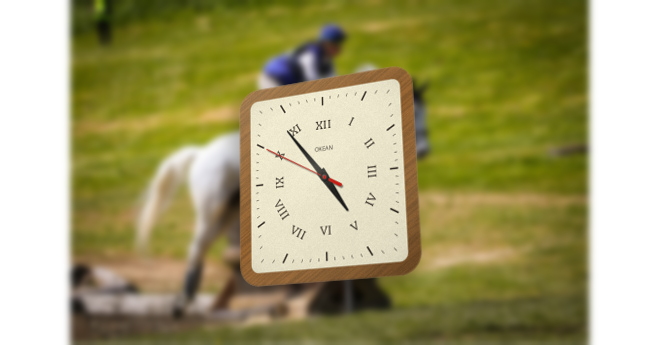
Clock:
4.53.50
